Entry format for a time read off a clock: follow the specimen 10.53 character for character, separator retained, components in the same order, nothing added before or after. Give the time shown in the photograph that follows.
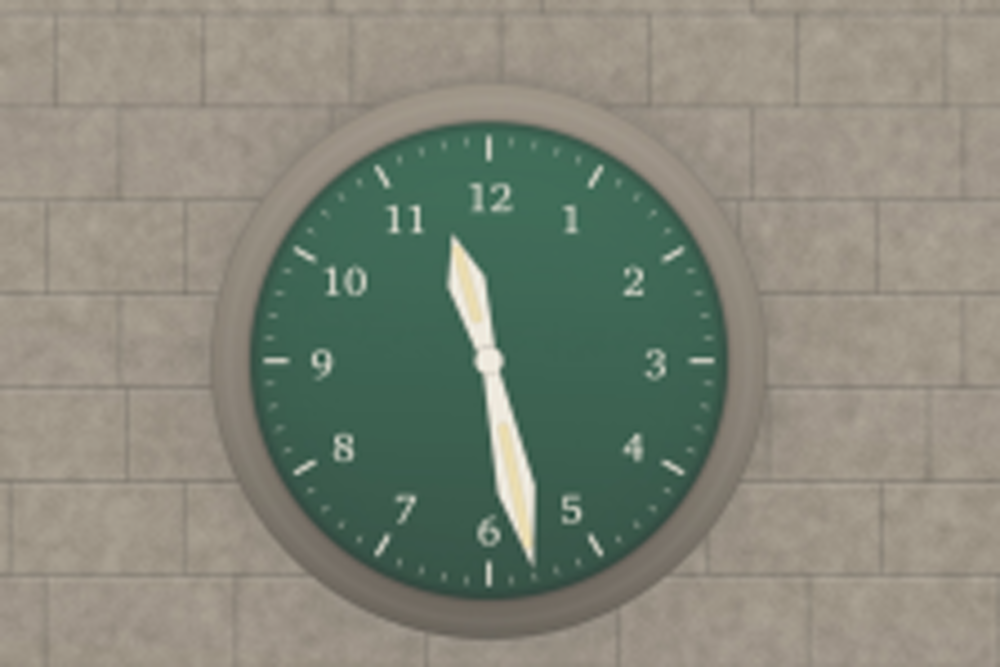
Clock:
11.28
